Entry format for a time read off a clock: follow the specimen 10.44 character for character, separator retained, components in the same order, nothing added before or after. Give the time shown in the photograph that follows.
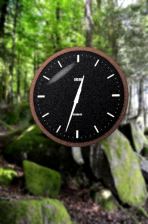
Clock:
12.33
